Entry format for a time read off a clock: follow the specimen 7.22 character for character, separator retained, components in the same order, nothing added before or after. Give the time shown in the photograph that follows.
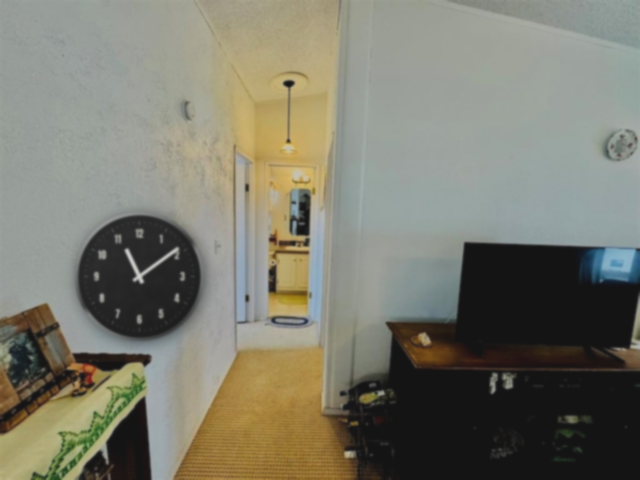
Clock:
11.09
